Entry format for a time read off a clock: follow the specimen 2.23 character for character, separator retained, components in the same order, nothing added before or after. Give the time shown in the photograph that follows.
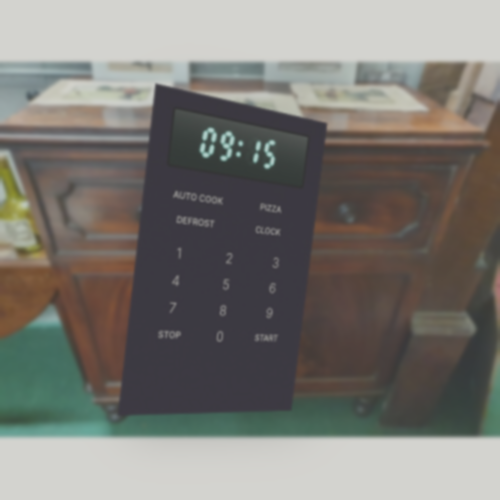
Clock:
9.15
